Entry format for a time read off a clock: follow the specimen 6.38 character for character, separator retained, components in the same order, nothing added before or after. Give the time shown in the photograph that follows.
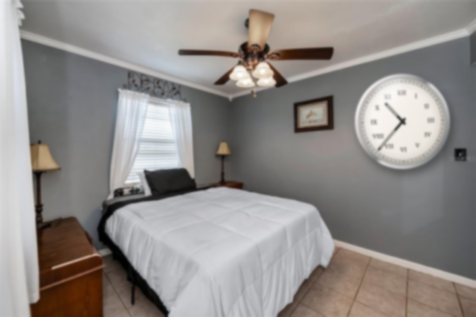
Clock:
10.37
